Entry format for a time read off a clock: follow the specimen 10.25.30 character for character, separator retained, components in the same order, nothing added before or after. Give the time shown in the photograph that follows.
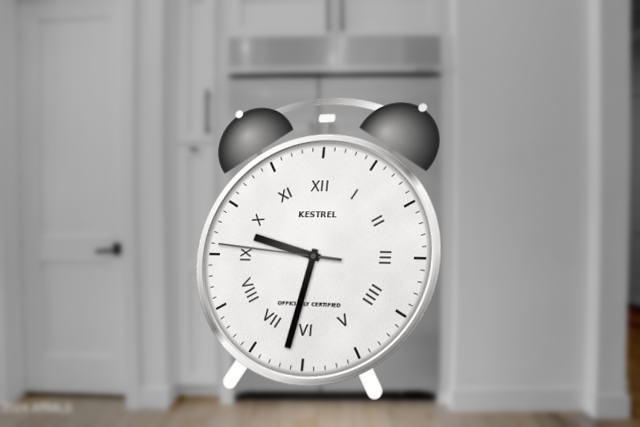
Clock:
9.31.46
